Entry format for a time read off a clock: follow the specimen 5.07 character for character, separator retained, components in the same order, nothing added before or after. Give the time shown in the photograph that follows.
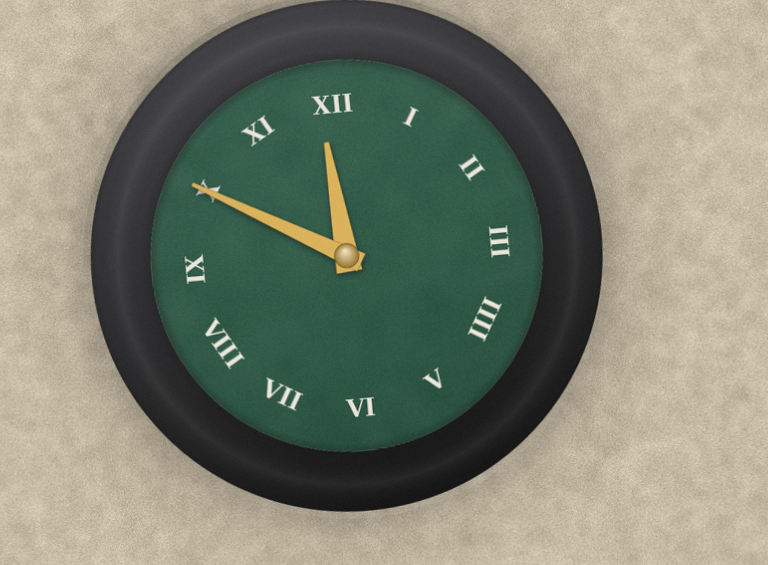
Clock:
11.50
